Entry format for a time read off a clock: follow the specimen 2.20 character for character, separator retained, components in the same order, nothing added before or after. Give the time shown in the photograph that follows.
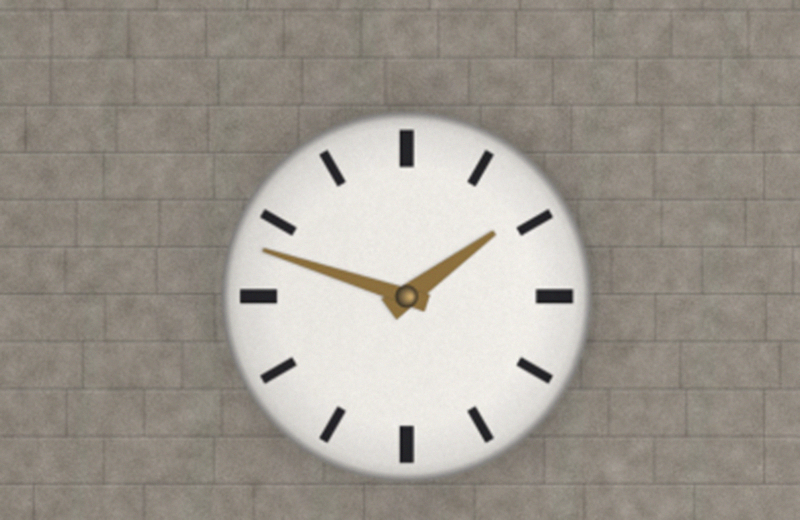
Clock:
1.48
